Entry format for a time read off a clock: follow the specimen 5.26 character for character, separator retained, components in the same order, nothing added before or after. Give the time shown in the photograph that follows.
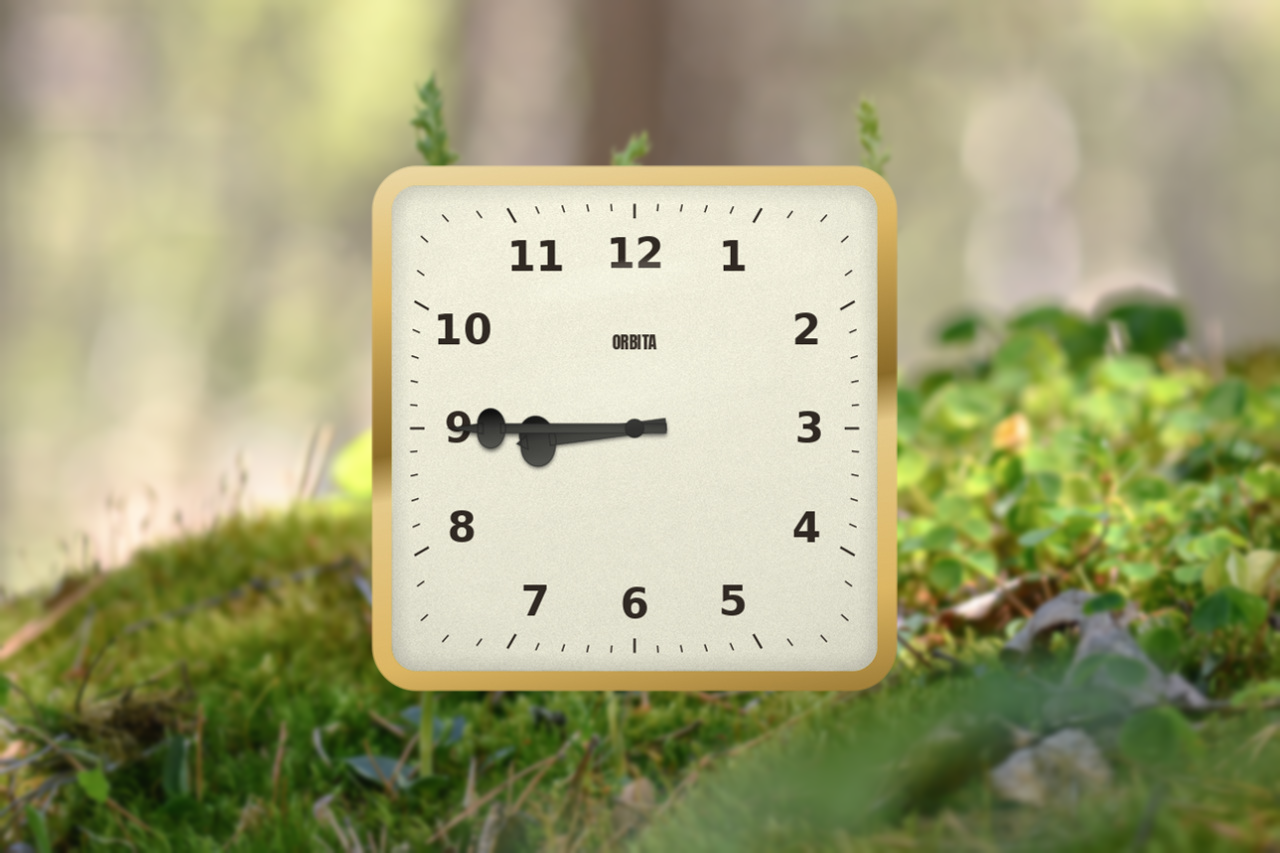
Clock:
8.45
